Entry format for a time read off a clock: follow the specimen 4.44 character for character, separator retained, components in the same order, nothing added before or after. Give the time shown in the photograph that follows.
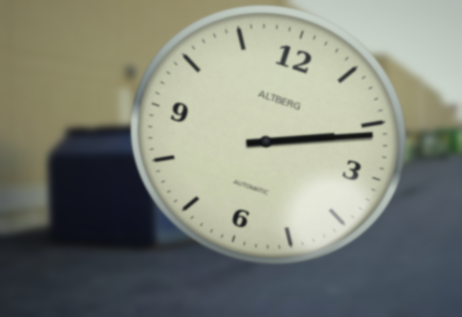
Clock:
2.11
